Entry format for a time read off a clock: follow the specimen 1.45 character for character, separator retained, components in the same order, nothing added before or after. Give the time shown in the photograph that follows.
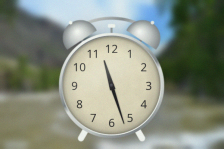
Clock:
11.27
